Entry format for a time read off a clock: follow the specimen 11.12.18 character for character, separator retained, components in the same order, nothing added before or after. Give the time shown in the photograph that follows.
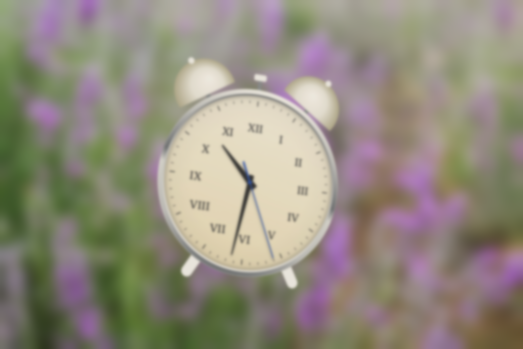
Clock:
10.31.26
